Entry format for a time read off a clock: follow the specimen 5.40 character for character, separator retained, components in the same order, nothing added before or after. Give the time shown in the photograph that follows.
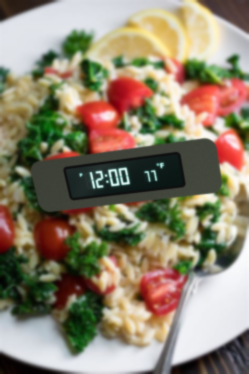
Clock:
12.00
